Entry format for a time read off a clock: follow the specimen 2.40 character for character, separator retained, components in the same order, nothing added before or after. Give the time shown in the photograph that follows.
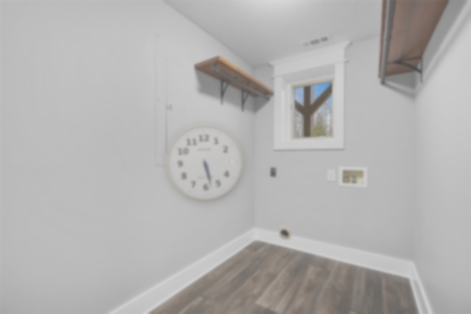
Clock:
5.28
